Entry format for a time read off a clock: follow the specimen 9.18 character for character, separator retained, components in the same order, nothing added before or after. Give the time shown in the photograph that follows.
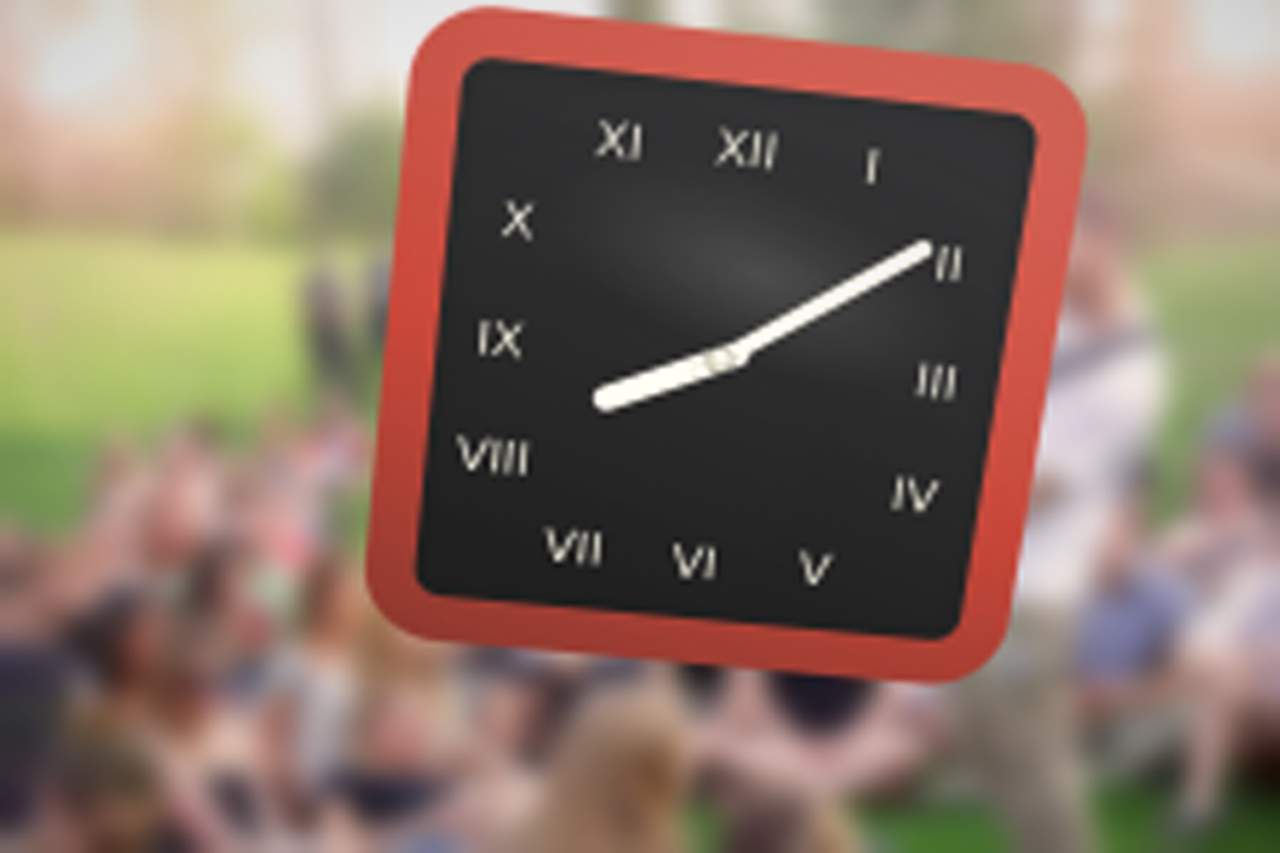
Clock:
8.09
